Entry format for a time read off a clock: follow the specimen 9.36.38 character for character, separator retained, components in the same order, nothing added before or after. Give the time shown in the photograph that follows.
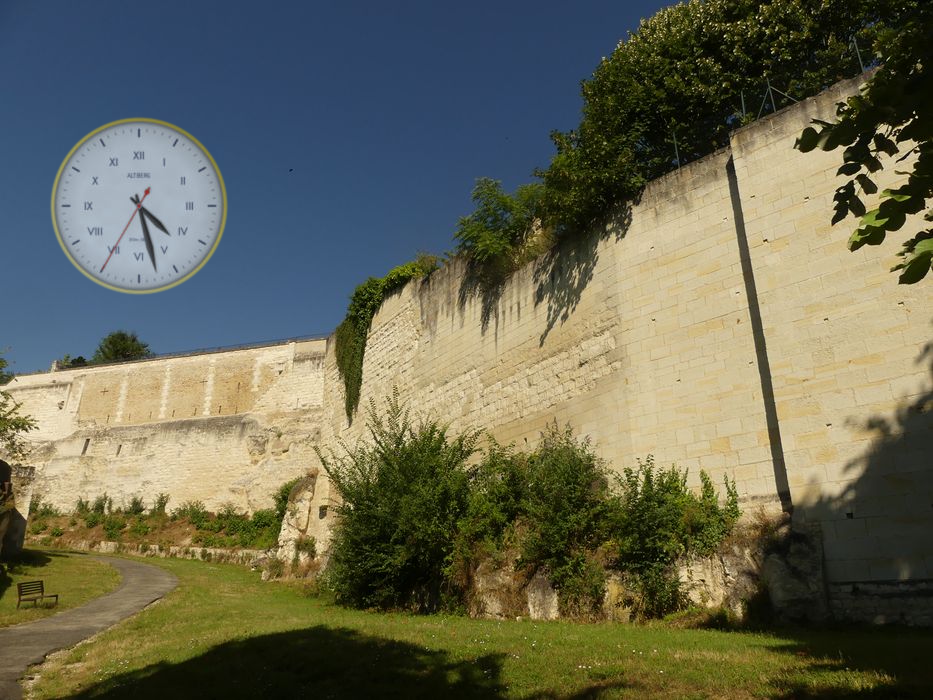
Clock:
4.27.35
